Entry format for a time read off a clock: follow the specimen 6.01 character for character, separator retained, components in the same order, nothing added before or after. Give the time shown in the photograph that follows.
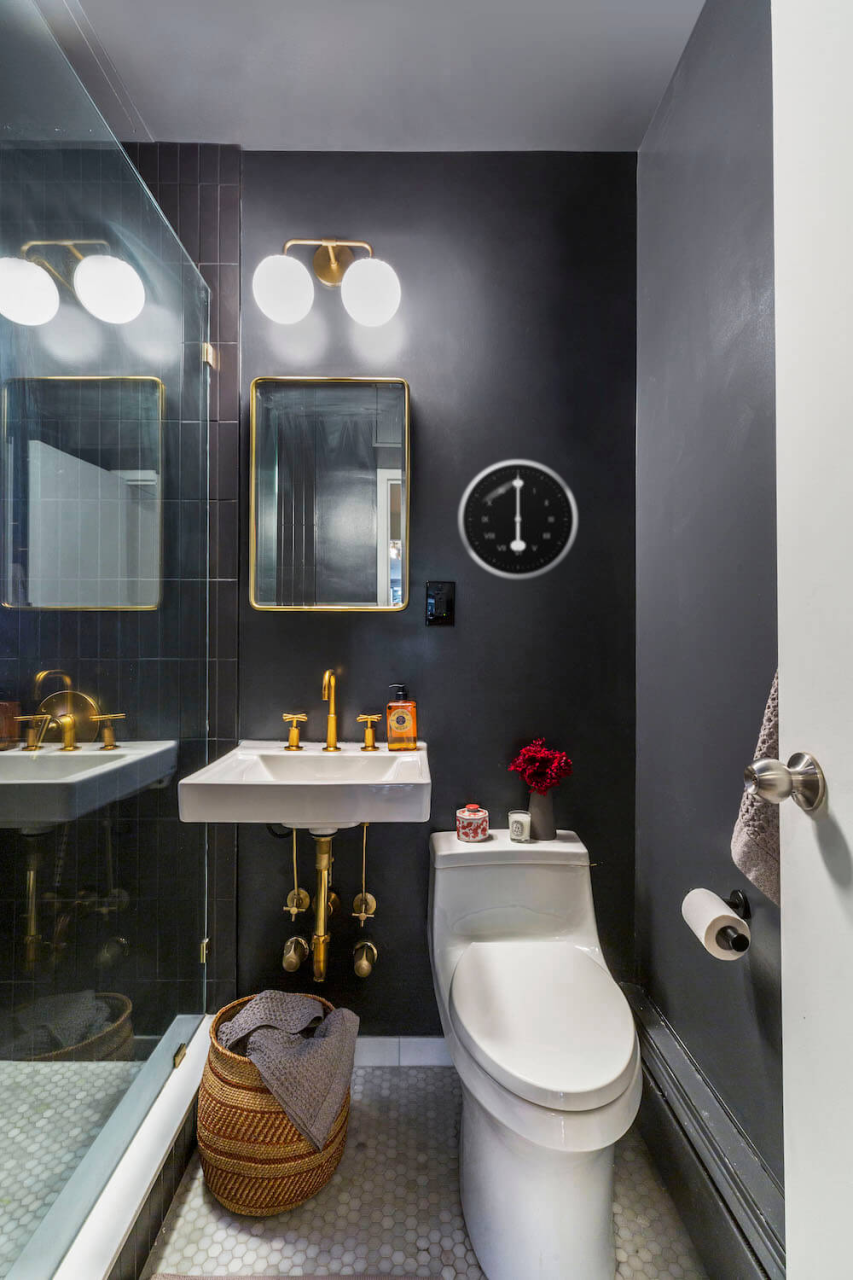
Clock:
6.00
